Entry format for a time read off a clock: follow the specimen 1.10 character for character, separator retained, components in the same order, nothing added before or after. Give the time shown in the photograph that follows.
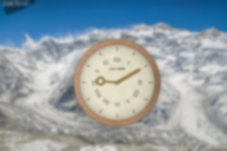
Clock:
9.10
